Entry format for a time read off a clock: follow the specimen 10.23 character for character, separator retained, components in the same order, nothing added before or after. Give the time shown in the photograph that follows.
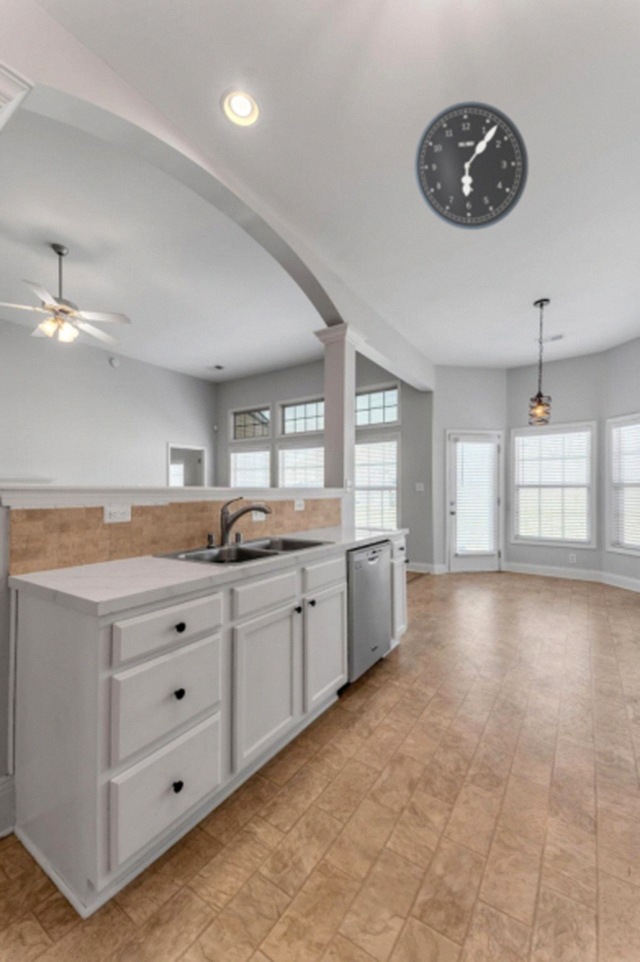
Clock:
6.07
